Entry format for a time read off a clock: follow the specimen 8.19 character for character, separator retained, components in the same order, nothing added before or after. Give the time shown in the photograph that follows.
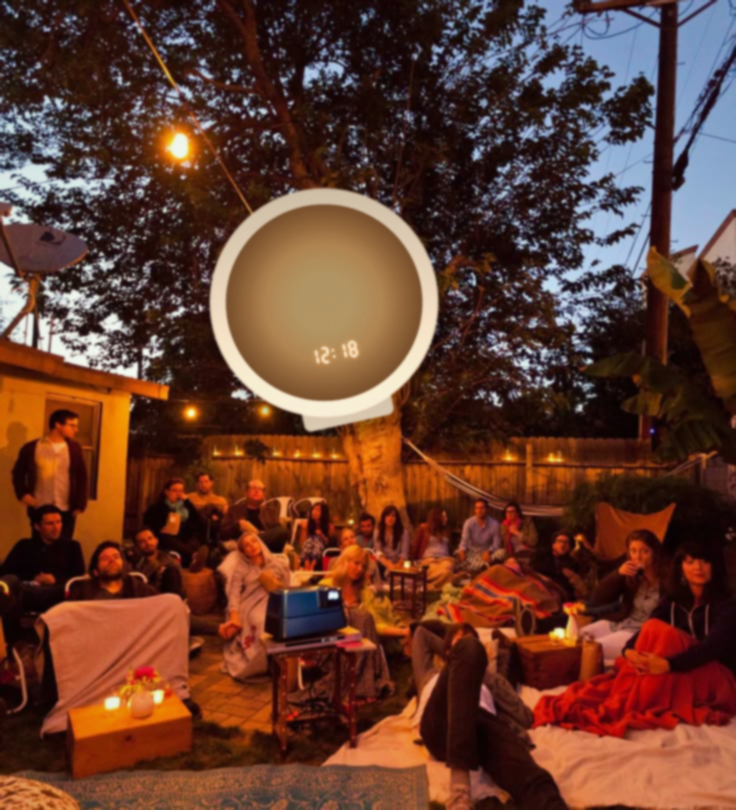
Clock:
12.18
